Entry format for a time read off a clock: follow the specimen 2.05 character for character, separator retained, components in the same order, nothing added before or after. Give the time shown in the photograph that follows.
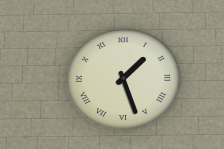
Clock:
1.27
